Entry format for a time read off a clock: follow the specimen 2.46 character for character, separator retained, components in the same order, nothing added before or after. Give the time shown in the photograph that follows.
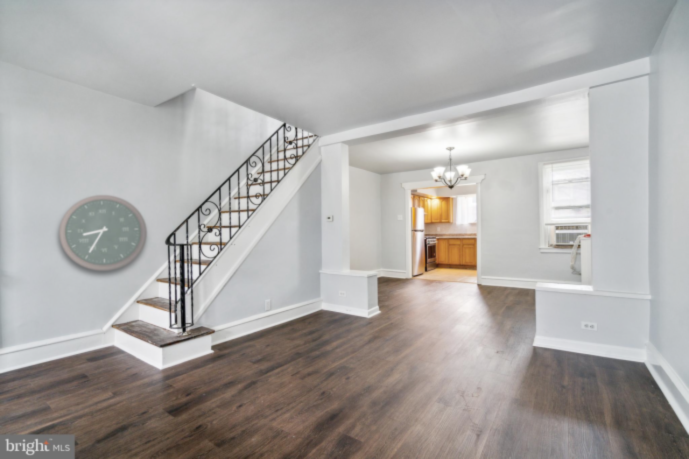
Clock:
8.35
